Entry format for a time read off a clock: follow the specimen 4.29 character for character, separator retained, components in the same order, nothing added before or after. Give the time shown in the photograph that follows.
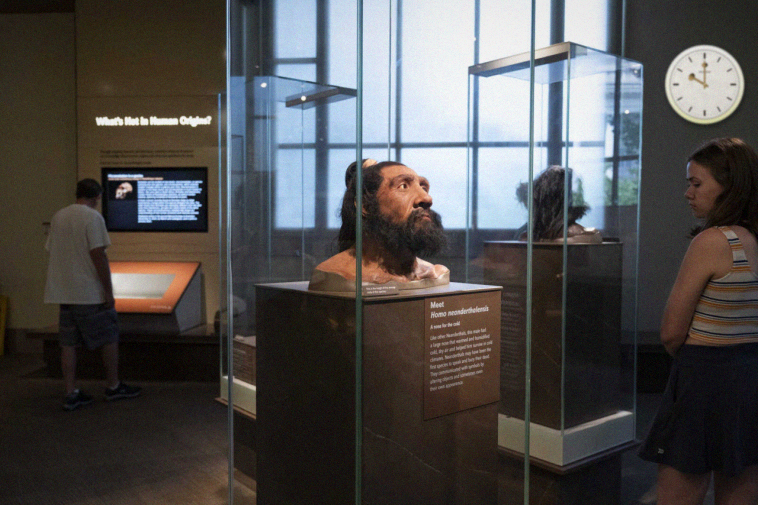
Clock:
10.00
